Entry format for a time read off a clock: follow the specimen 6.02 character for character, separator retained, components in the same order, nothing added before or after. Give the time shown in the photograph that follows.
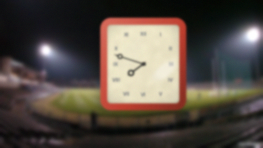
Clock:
7.48
